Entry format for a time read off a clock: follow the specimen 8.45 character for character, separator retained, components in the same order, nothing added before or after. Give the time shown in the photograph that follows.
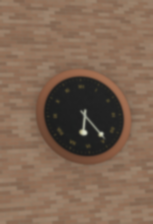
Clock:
6.24
